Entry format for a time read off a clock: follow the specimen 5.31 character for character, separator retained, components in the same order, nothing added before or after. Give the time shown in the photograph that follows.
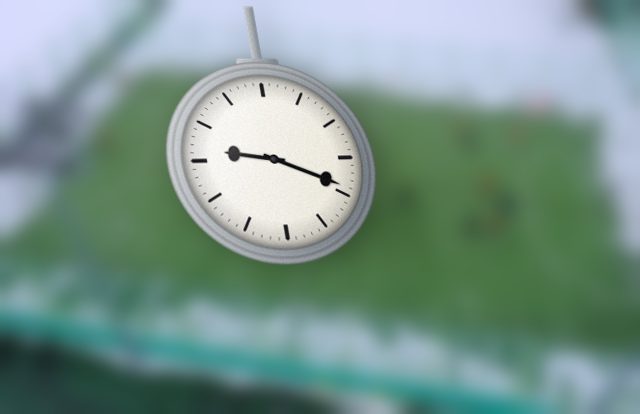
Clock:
9.19
